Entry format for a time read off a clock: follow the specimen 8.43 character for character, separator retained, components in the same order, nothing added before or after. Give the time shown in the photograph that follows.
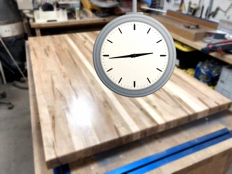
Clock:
2.44
